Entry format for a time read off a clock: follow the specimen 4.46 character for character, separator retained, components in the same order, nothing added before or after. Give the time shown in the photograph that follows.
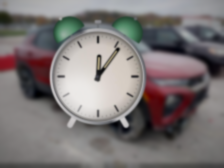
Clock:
12.06
